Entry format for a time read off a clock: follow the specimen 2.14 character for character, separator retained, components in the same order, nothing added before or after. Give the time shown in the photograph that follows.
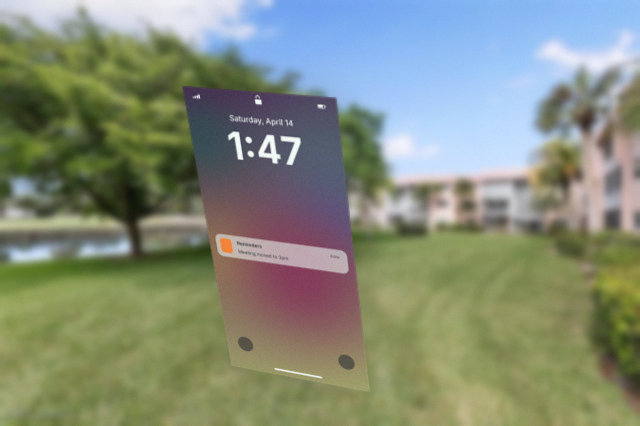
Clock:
1.47
